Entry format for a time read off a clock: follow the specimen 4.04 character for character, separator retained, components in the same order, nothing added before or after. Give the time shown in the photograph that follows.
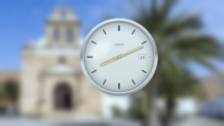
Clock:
8.11
